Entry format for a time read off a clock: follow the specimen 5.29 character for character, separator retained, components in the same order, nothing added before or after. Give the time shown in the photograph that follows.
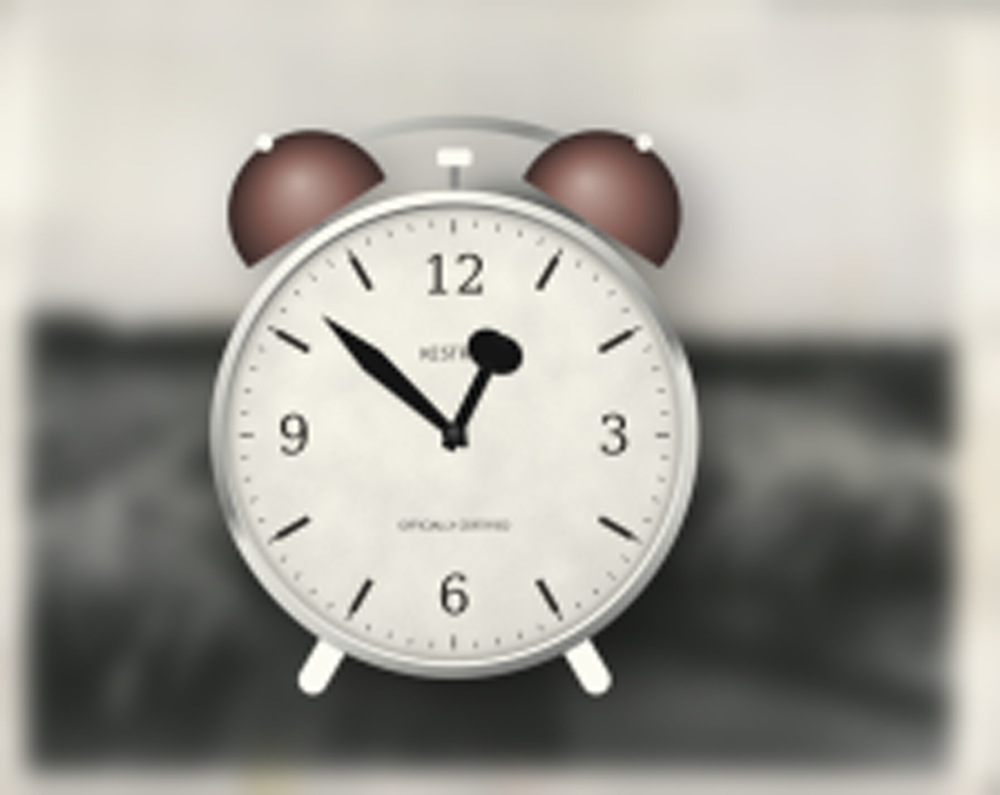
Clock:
12.52
